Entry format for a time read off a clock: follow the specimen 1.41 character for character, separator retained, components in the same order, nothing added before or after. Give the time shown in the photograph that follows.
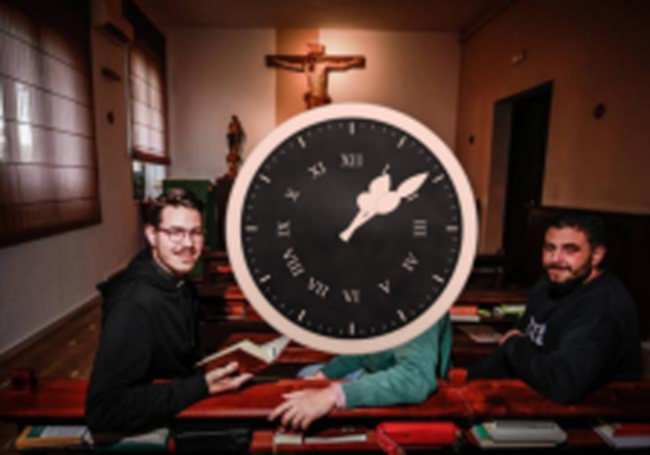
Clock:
1.09
